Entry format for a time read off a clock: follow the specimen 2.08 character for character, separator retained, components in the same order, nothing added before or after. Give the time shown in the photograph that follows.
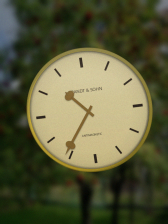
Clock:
10.36
